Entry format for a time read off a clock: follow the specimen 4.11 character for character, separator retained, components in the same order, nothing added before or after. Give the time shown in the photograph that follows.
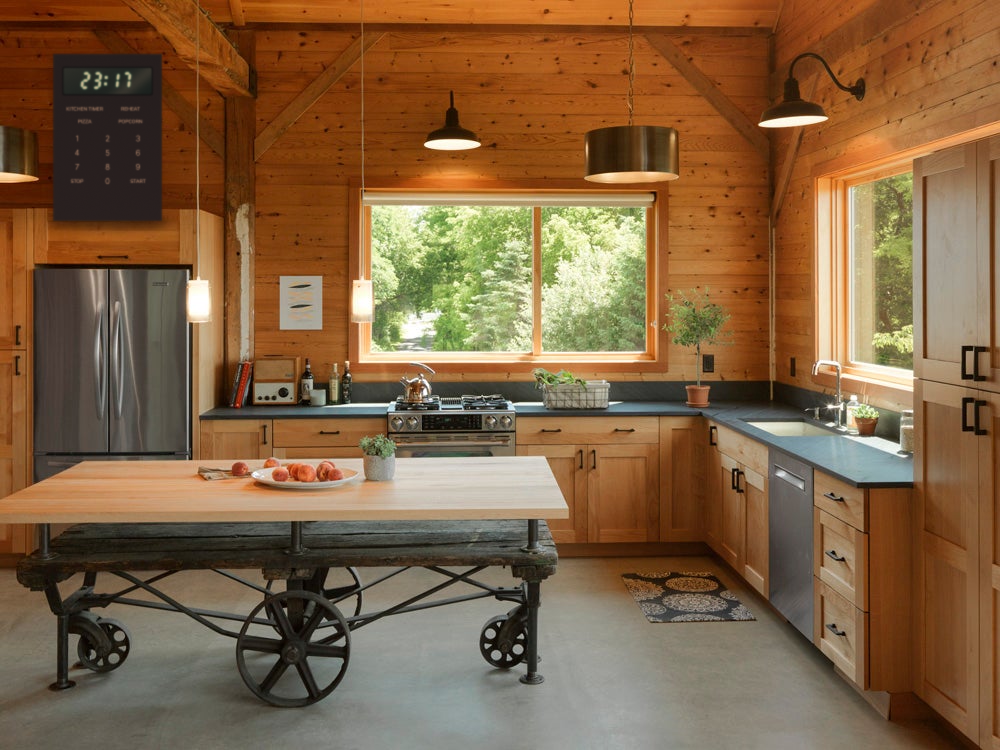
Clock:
23.17
